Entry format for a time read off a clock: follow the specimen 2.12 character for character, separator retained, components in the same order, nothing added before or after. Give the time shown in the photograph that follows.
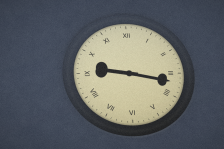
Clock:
9.17
